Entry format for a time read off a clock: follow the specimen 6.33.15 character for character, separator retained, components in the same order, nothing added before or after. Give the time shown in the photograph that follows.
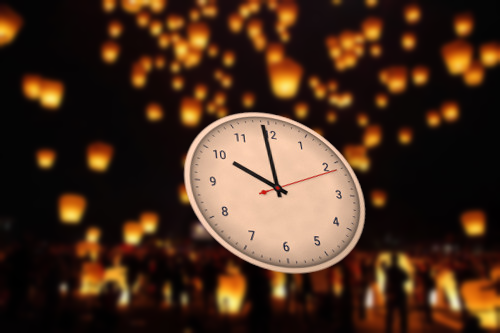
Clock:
9.59.11
